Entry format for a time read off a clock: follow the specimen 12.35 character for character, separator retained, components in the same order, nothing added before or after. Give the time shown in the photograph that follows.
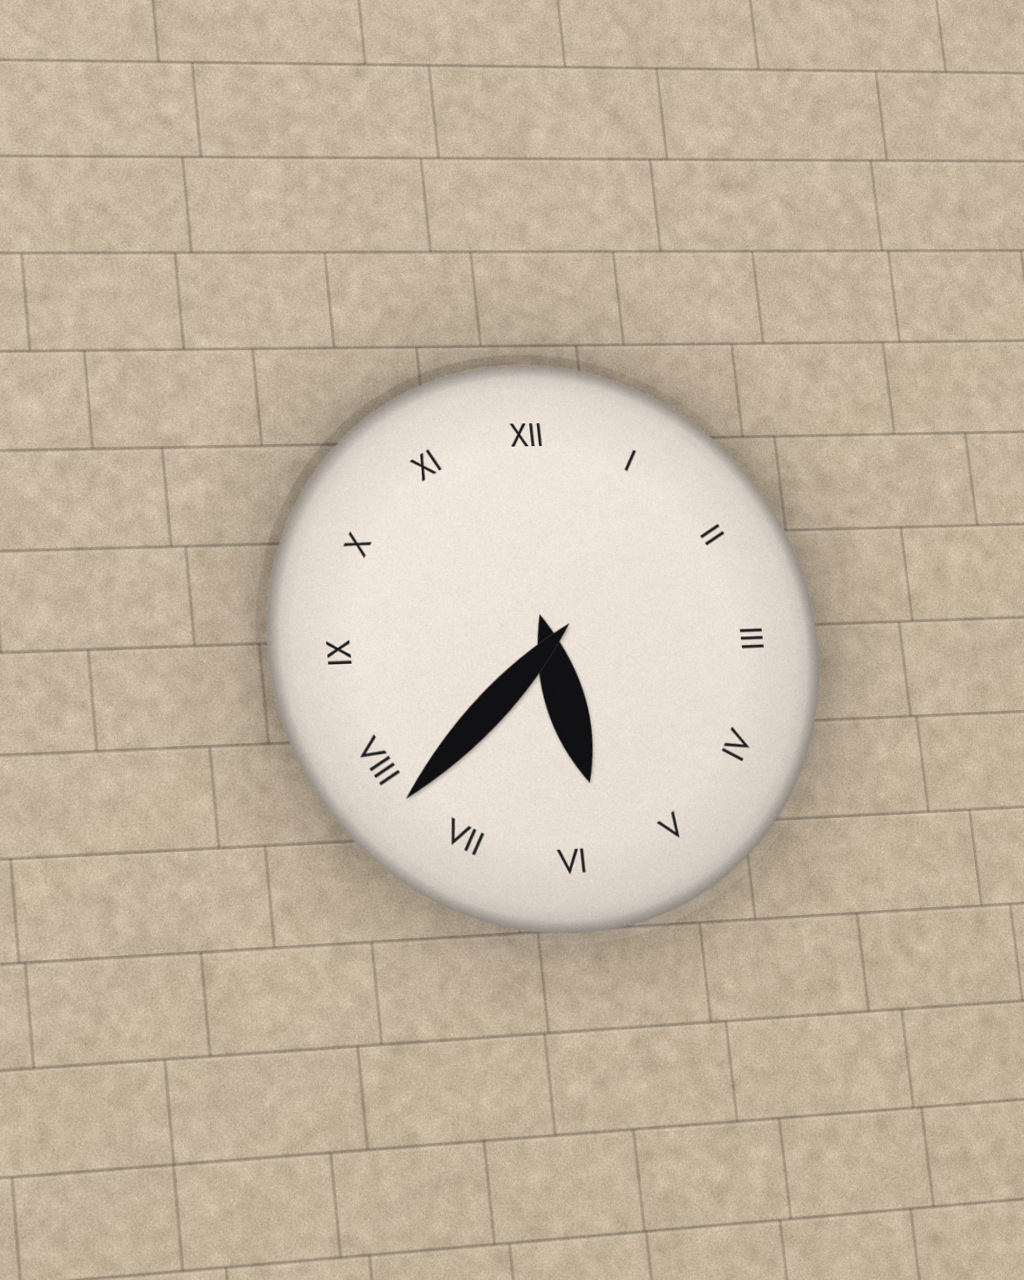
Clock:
5.38
